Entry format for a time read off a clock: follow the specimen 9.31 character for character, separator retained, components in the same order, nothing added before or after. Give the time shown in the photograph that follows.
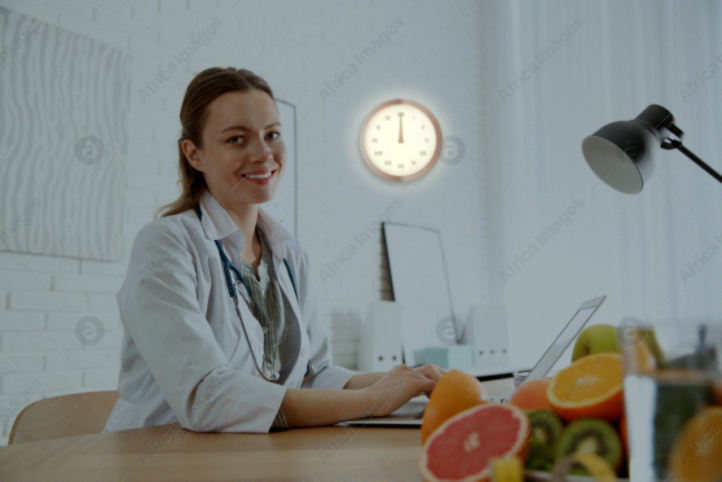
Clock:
12.00
